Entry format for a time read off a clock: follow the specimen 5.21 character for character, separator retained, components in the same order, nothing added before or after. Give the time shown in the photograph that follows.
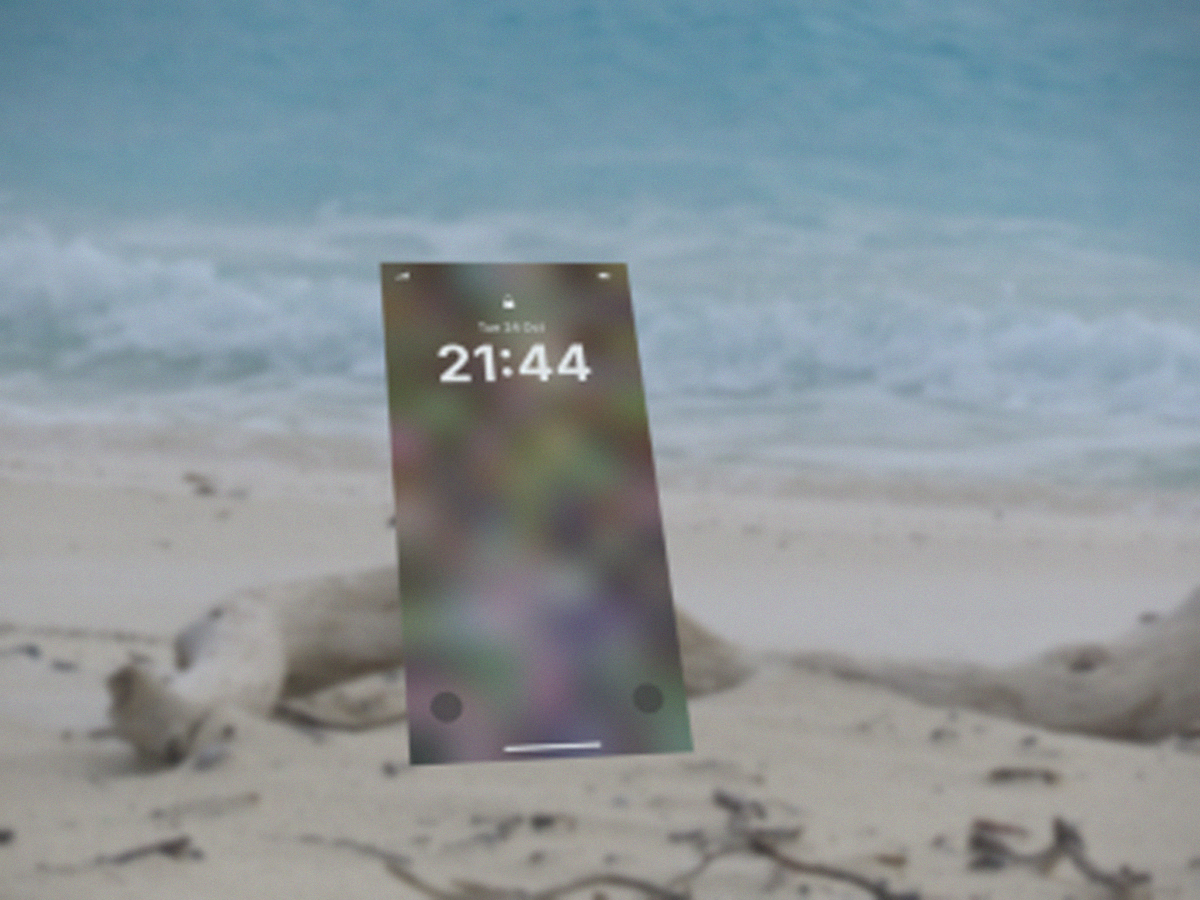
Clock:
21.44
